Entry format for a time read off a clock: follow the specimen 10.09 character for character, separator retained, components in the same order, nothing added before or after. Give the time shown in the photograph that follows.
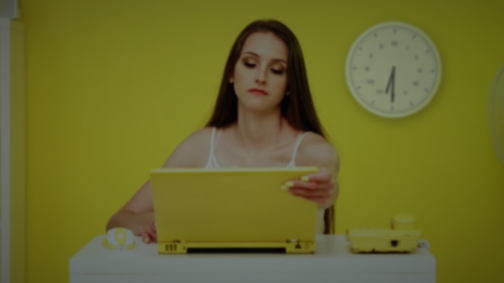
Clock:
6.30
